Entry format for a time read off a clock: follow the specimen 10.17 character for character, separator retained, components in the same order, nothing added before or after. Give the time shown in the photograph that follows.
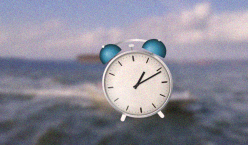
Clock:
1.11
